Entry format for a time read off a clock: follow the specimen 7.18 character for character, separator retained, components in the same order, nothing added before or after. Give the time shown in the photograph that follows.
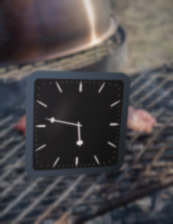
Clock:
5.47
